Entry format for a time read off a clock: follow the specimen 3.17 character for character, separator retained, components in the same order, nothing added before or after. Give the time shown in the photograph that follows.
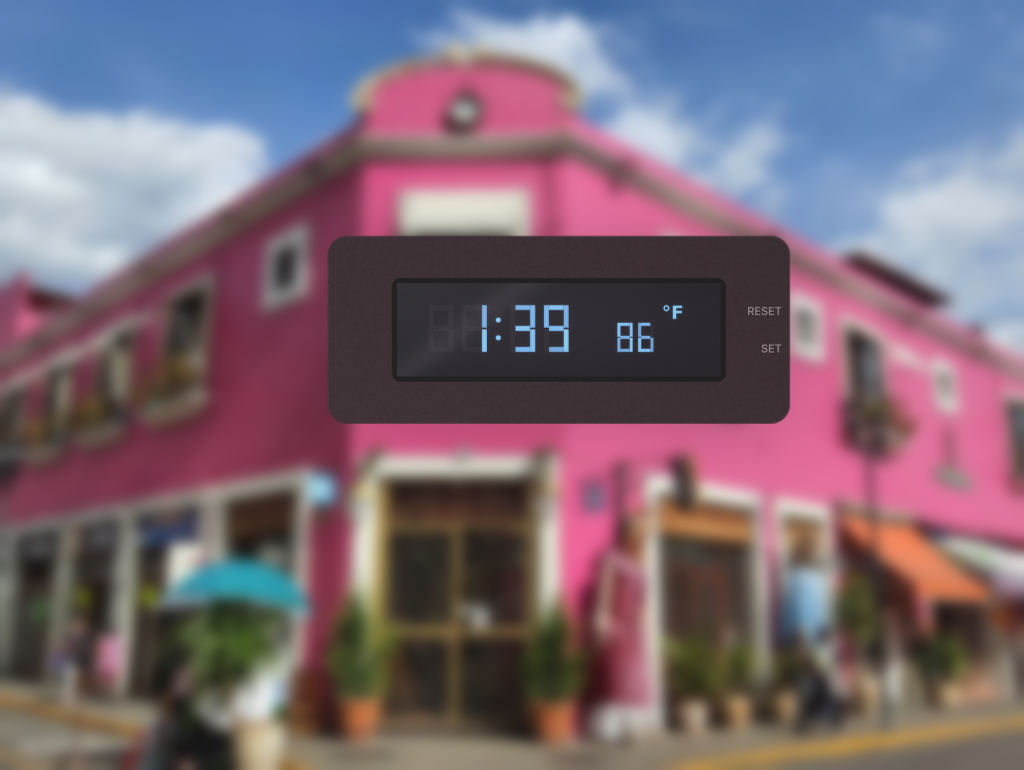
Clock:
1.39
